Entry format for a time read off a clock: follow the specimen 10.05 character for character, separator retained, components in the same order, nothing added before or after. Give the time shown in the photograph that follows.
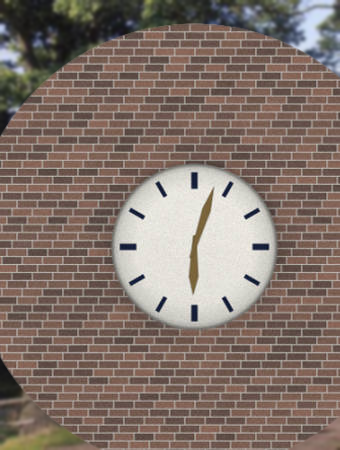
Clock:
6.03
